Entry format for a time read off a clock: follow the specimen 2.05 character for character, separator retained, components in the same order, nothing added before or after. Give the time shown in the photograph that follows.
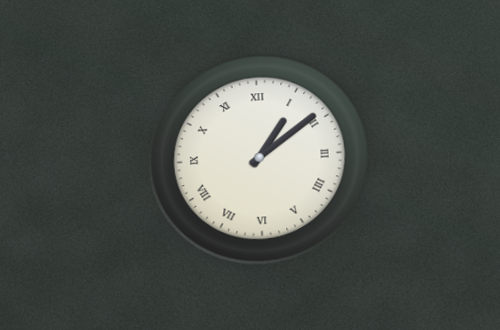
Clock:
1.09
